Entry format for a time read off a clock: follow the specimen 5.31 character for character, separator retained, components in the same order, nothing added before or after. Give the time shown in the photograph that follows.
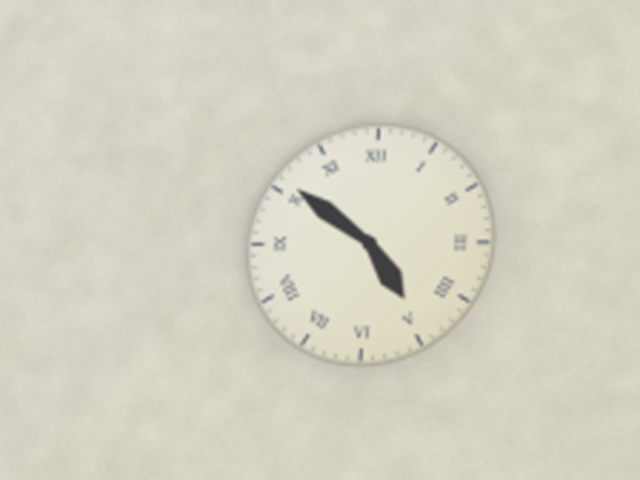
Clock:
4.51
